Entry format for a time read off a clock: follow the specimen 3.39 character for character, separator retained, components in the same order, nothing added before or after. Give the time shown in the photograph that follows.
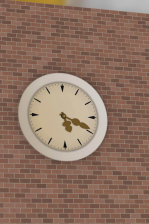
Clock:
5.19
